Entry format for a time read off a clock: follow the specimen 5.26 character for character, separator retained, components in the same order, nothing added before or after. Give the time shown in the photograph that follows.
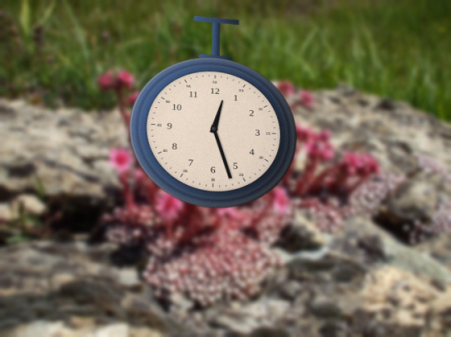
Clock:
12.27
